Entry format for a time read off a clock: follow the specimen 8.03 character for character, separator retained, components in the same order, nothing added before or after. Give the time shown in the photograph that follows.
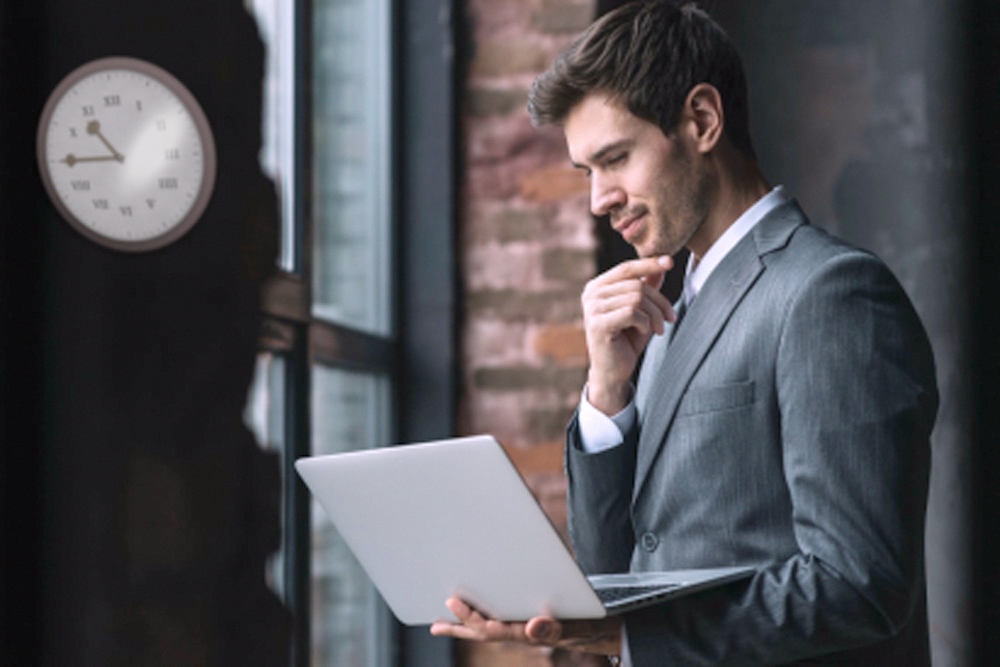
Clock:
10.45
